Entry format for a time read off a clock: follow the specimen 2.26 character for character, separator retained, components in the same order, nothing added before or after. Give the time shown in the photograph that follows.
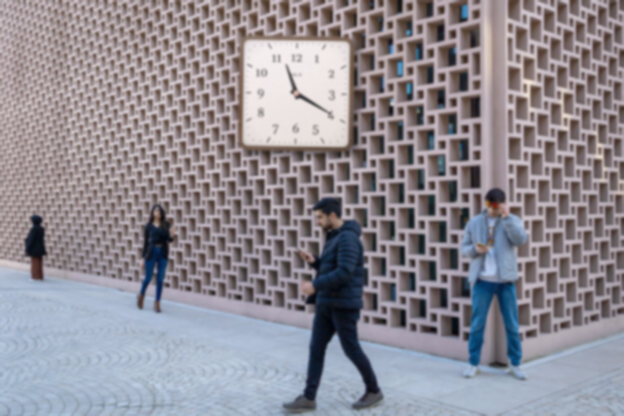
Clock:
11.20
